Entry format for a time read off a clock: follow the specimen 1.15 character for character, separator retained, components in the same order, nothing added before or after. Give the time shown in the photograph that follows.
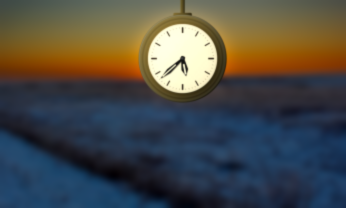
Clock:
5.38
